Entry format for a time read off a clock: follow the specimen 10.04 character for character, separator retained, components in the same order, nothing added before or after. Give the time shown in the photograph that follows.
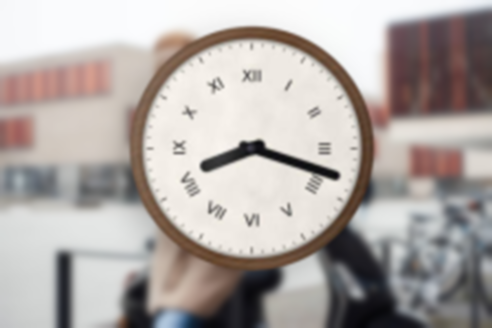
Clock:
8.18
